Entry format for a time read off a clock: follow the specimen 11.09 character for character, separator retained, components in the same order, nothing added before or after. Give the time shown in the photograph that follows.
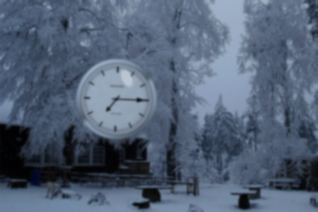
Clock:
7.15
